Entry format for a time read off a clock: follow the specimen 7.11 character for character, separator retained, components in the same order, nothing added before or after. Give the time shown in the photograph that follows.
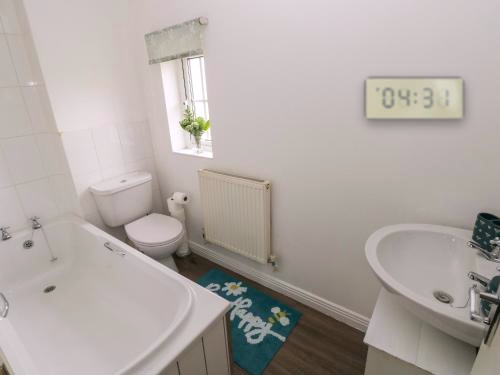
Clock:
4.31
